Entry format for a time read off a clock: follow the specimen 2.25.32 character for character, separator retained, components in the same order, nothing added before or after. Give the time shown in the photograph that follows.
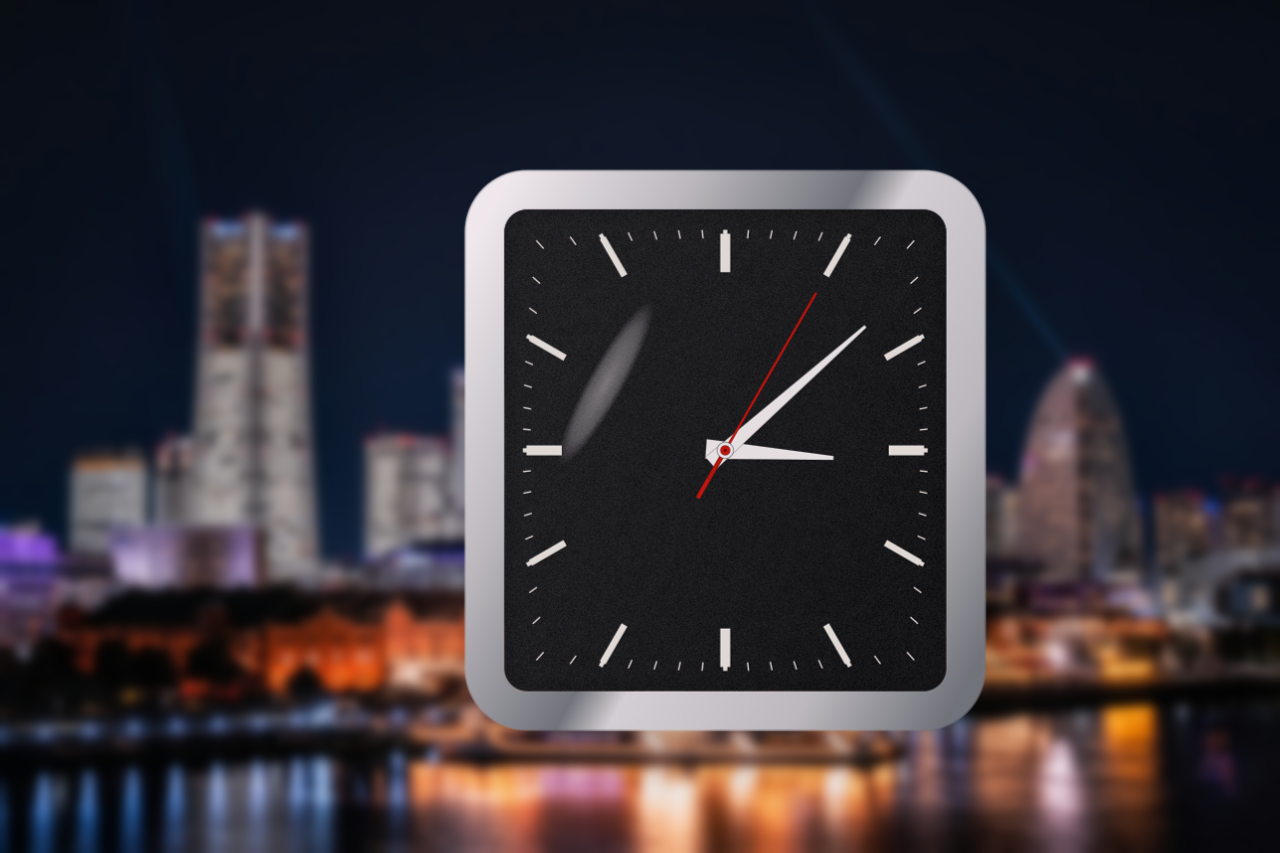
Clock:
3.08.05
